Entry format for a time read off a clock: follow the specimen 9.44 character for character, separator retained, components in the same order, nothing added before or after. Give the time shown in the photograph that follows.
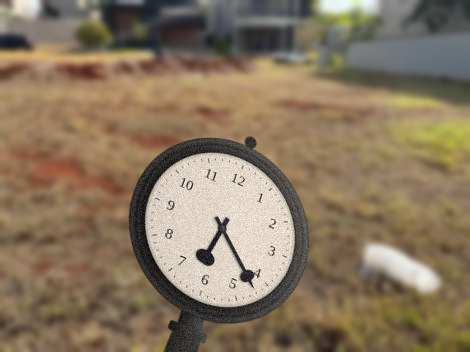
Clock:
6.22
